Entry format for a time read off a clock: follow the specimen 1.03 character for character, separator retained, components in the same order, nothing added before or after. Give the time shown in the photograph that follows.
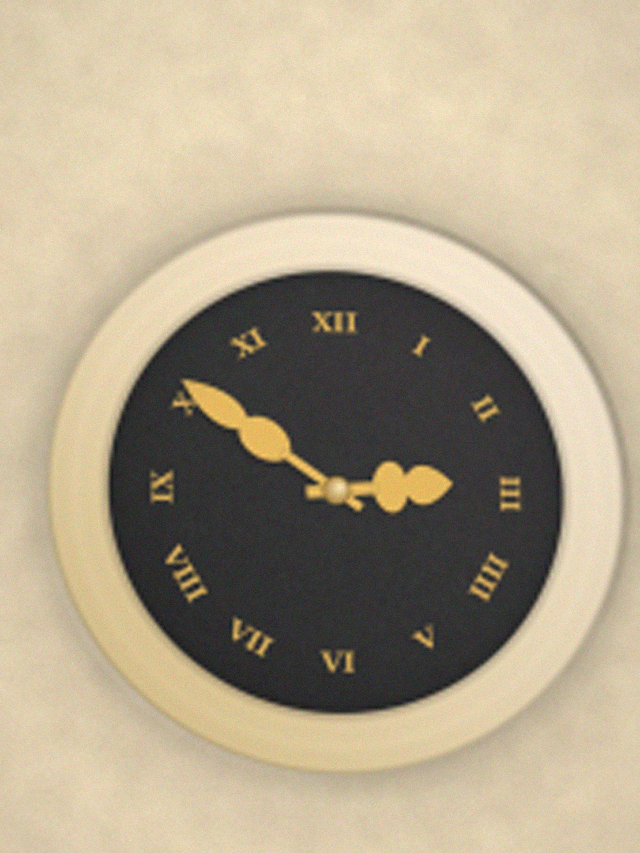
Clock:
2.51
